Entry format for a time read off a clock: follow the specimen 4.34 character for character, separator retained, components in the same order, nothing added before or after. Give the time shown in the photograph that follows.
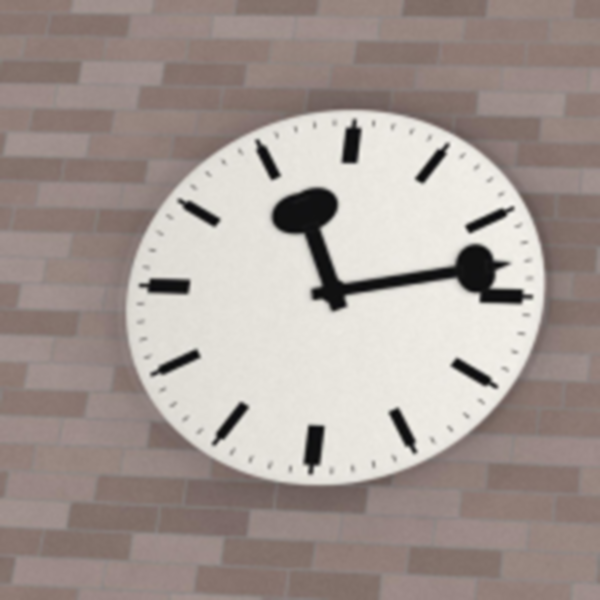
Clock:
11.13
